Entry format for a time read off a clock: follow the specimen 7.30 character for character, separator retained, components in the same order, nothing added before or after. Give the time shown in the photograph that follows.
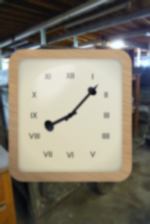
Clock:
8.07
